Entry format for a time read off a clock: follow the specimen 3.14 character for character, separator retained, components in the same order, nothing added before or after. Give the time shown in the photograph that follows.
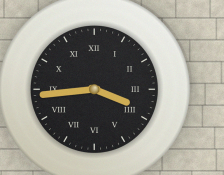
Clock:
3.44
